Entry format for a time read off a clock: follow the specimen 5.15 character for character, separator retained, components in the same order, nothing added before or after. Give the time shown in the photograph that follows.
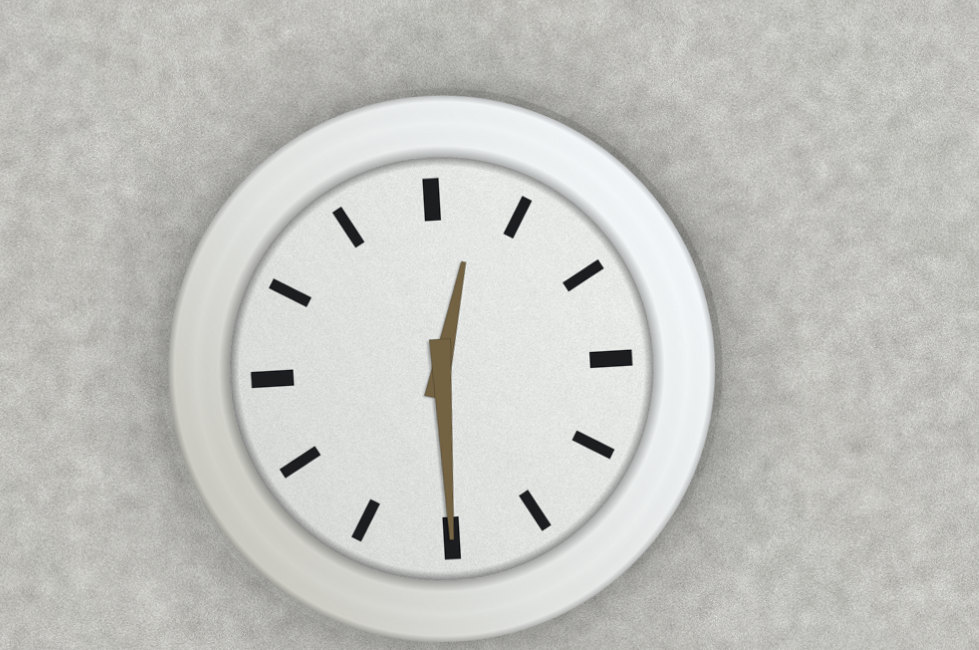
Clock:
12.30
